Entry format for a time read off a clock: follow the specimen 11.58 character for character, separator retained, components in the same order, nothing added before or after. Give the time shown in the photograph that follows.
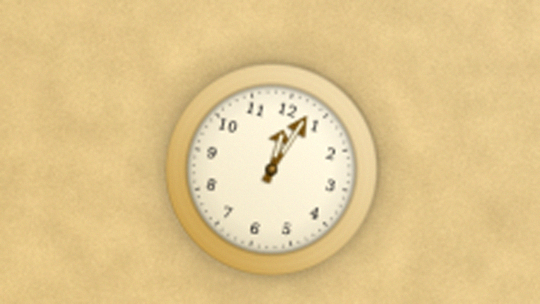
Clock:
12.03
